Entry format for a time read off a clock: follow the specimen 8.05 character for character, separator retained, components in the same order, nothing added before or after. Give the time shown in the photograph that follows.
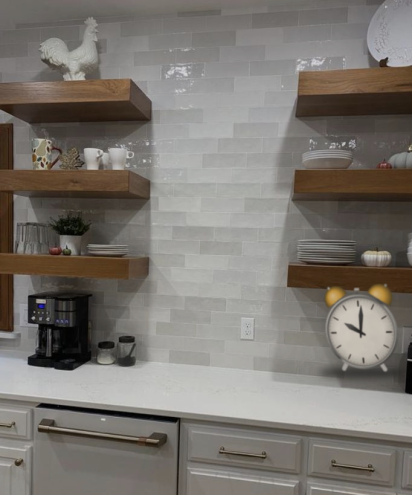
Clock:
10.01
